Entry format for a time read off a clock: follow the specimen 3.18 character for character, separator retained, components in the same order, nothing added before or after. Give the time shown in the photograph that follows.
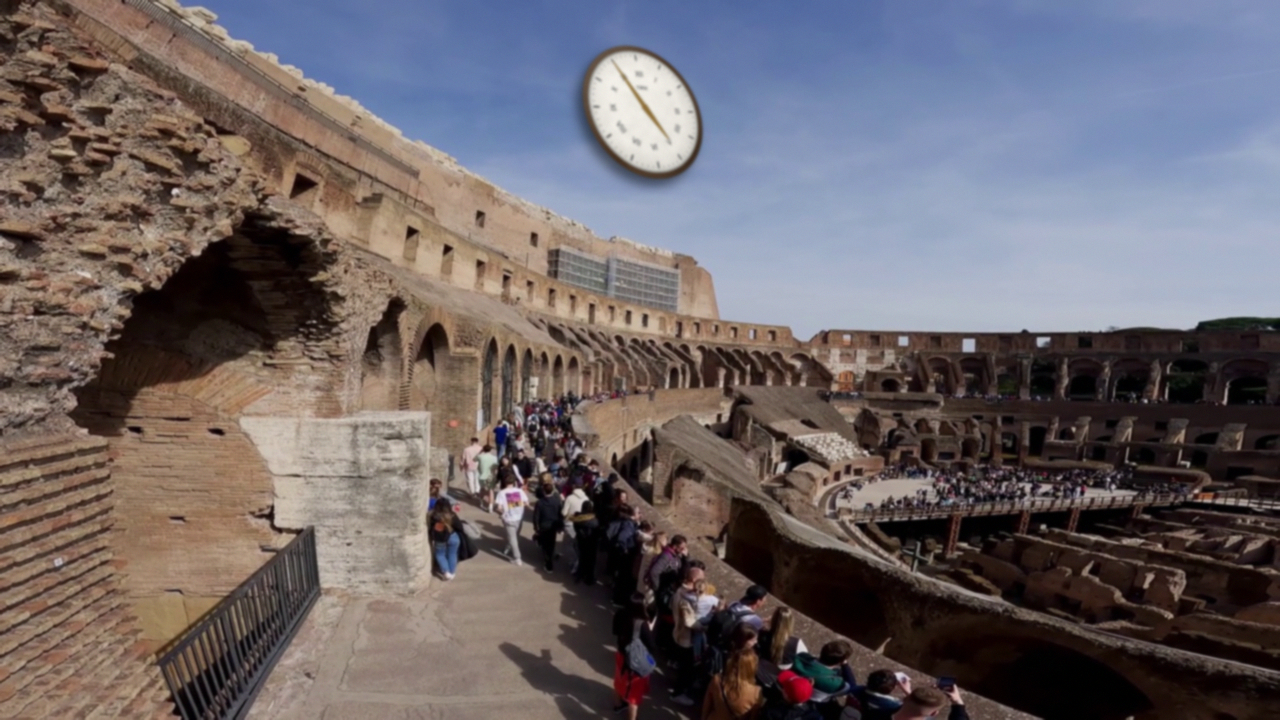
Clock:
4.55
